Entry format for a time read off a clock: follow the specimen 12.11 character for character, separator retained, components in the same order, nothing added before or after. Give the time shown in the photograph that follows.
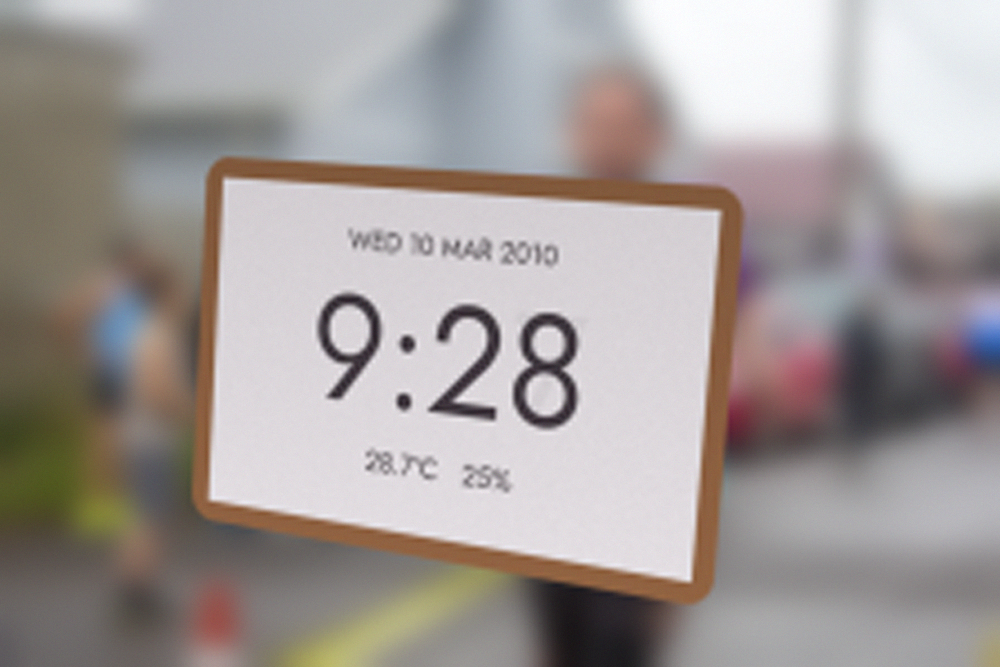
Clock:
9.28
